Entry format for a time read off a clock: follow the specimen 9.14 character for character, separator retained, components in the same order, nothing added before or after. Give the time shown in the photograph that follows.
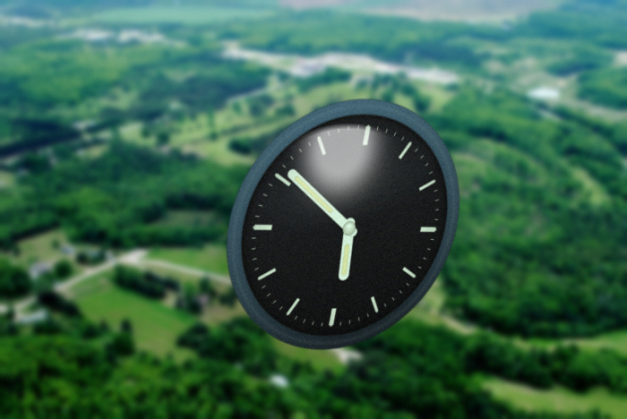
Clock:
5.51
